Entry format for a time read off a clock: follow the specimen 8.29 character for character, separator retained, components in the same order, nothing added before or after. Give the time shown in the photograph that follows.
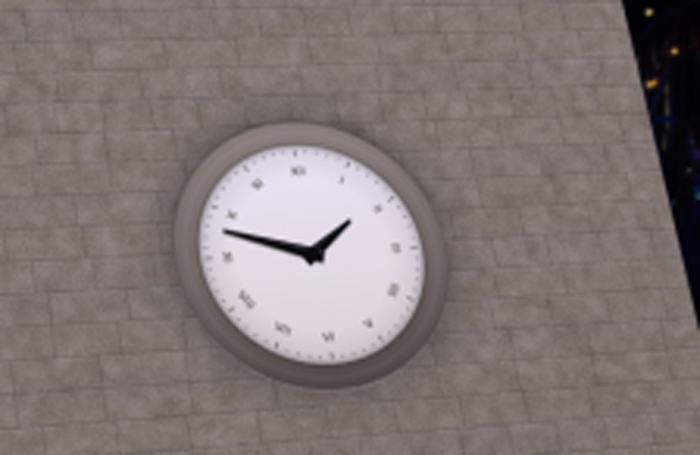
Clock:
1.48
